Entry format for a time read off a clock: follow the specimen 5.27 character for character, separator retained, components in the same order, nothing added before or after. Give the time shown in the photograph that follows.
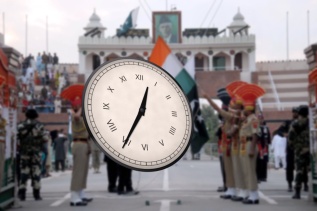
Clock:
12.35
